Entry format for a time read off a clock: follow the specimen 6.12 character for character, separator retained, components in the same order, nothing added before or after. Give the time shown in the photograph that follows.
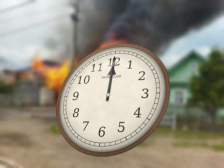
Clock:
12.00
